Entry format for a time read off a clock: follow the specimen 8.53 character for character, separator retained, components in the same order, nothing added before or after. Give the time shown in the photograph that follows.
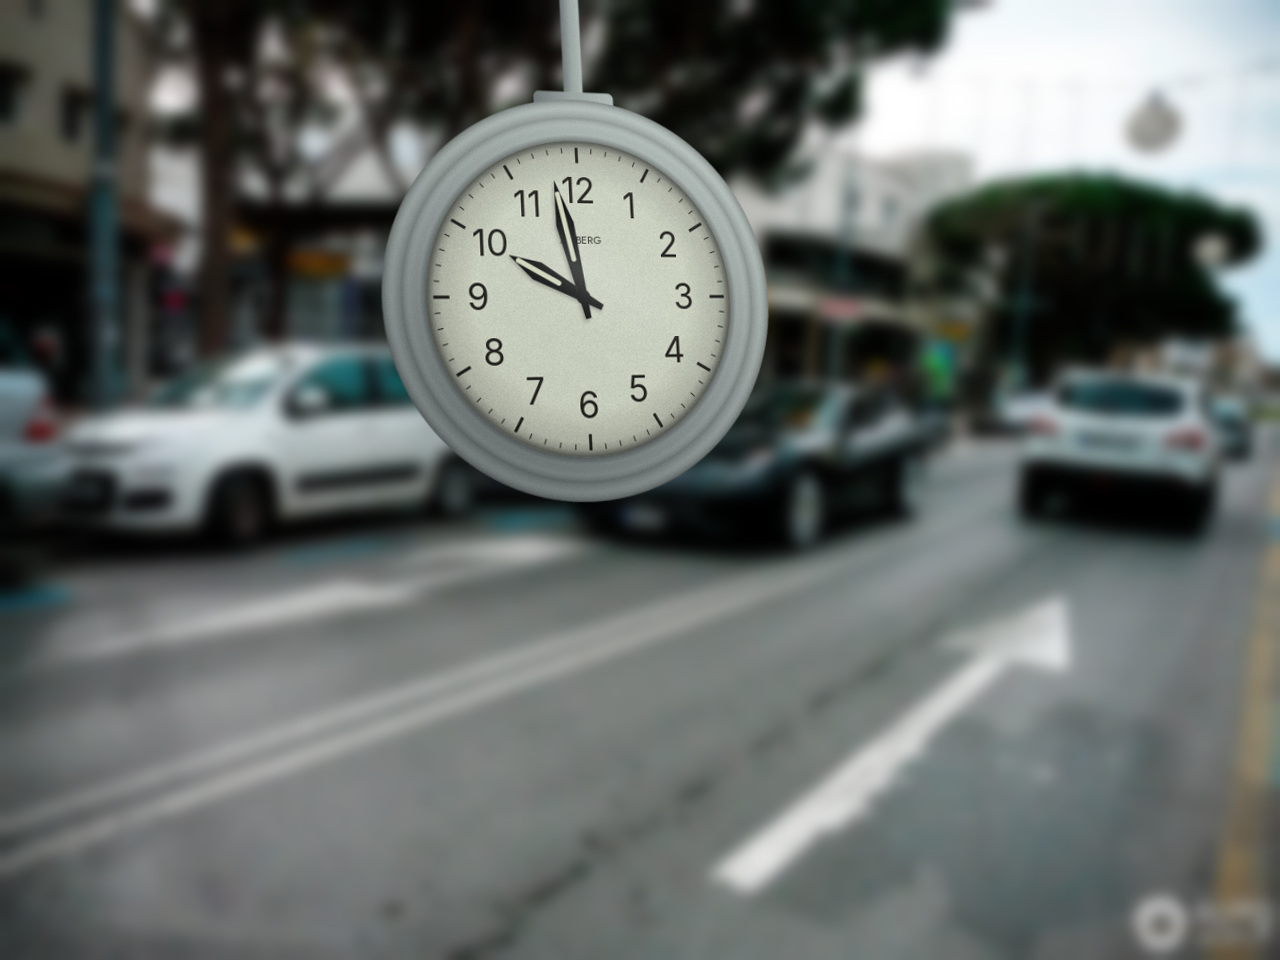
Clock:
9.58
